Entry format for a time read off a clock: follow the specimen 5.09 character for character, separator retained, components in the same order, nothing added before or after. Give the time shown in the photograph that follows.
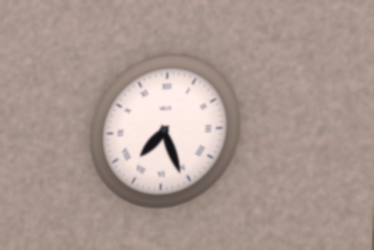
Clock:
7.26
